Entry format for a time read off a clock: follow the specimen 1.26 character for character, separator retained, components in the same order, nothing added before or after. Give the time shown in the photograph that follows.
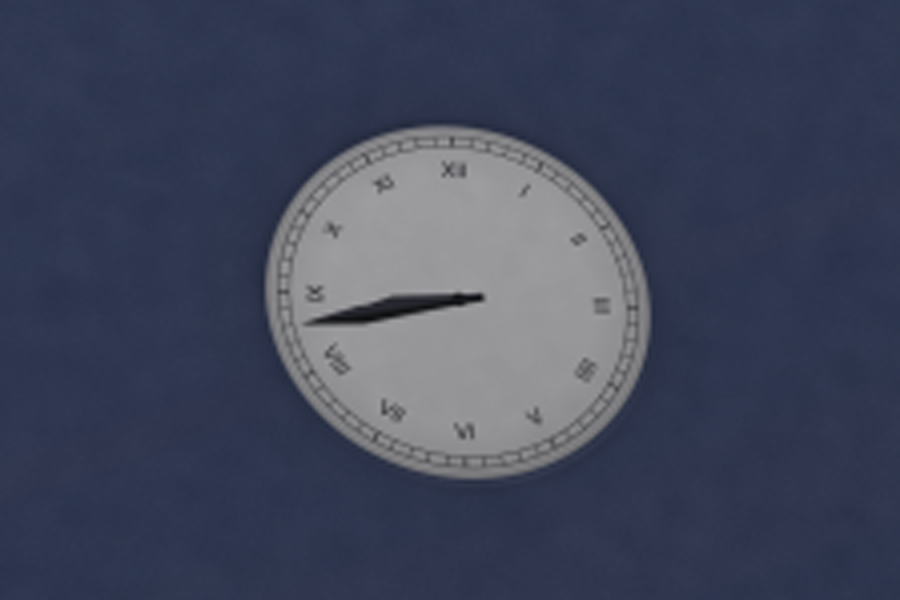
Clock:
8.43
